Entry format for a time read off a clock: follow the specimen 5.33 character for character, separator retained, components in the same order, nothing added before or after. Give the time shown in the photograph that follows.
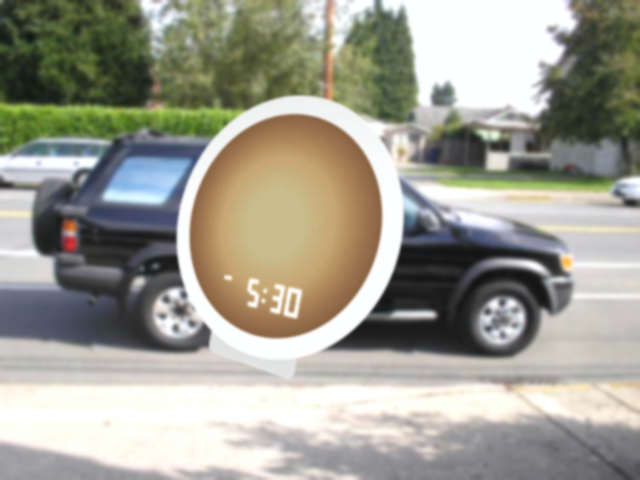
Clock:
5.30
